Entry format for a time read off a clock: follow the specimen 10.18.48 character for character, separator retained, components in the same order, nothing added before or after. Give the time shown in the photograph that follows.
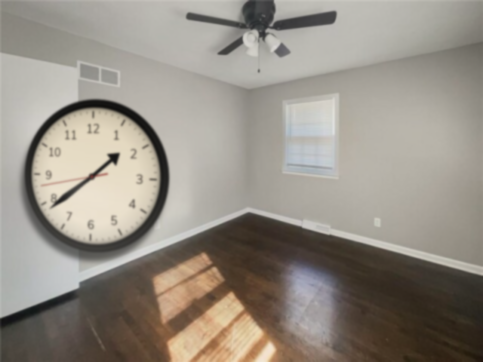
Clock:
1.38.43
